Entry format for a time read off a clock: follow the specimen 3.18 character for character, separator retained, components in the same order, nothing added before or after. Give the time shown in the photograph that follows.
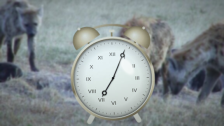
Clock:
7.04
